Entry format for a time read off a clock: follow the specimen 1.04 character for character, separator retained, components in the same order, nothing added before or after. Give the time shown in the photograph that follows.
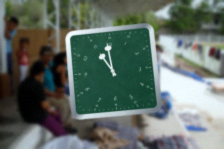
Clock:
10.59
